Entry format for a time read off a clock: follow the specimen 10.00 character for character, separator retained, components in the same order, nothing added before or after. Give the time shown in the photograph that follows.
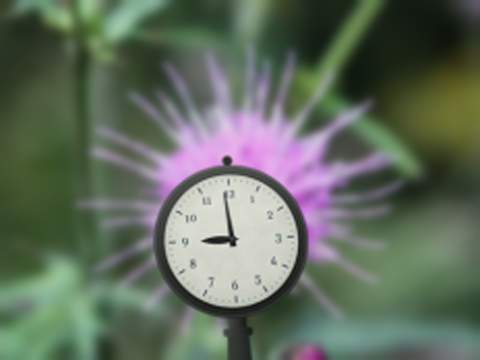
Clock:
8.59
